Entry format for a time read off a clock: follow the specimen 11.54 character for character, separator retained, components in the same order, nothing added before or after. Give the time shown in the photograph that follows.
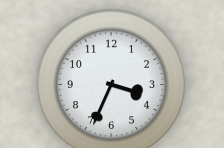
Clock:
3.34
